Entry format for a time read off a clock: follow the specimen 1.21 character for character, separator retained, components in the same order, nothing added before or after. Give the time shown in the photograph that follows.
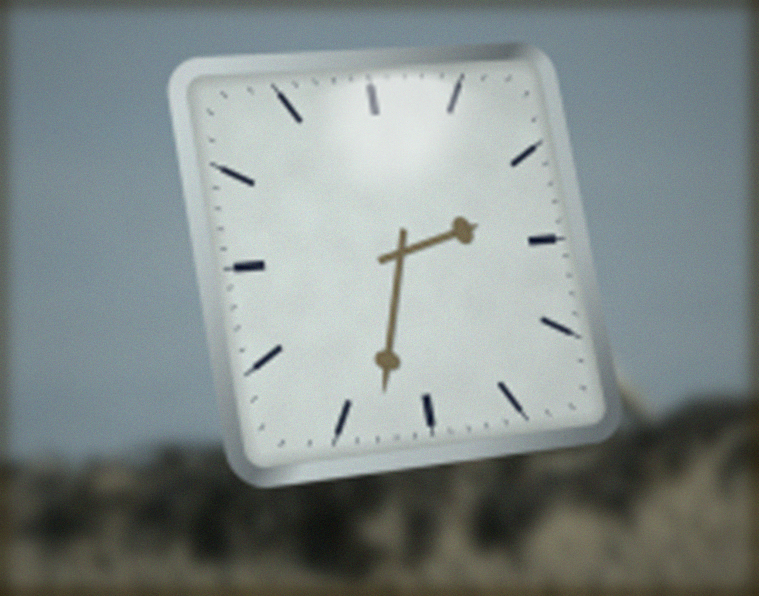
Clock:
2.33
